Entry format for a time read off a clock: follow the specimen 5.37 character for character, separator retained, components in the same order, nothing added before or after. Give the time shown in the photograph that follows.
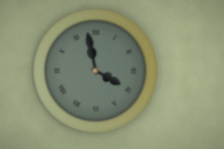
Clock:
3.58
